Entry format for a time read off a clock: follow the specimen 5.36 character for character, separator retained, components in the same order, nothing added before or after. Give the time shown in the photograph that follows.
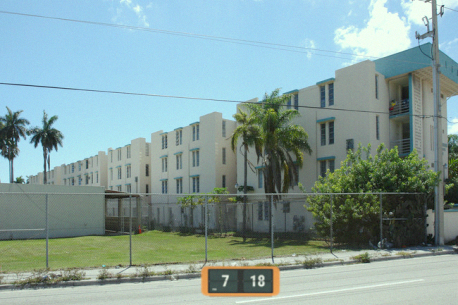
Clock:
7.18
